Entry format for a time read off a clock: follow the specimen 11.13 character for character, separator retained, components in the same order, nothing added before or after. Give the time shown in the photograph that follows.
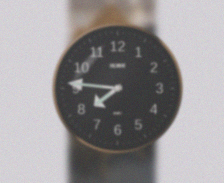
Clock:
7.46
